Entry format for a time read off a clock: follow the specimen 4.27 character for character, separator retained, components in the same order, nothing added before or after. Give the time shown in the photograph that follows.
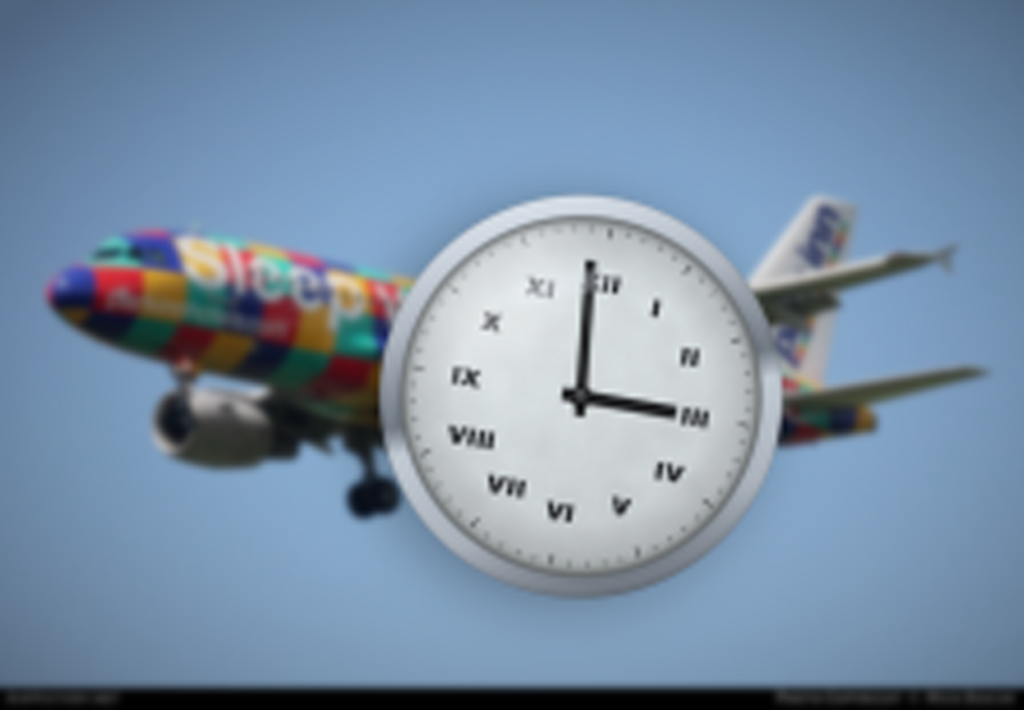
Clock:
2.59
